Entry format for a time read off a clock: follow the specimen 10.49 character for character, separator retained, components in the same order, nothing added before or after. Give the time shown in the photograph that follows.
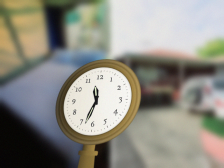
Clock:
11.33
